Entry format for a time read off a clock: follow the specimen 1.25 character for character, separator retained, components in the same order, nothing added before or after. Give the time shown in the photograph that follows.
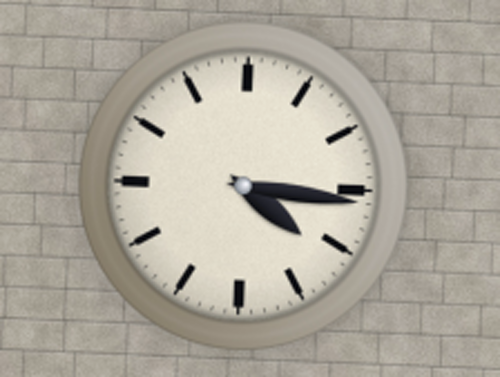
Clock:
4.16
